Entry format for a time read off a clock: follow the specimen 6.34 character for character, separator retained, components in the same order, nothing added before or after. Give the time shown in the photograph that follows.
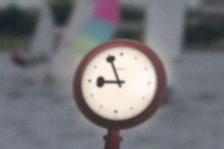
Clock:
8.56
